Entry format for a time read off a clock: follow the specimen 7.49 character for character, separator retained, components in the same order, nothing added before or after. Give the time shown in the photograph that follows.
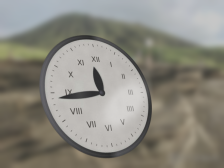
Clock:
11.44
